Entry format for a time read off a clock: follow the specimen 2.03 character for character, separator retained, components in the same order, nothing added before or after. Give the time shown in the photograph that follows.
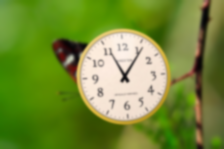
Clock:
11.06
